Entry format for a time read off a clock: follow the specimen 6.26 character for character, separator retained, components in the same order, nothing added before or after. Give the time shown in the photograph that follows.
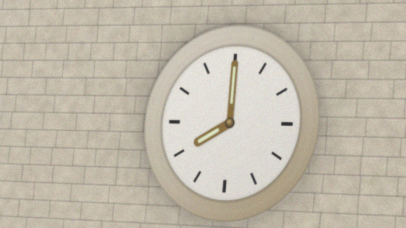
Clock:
8.00
